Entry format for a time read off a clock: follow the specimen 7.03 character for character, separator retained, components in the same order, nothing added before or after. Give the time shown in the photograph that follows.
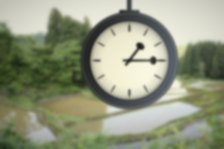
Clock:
1.15
